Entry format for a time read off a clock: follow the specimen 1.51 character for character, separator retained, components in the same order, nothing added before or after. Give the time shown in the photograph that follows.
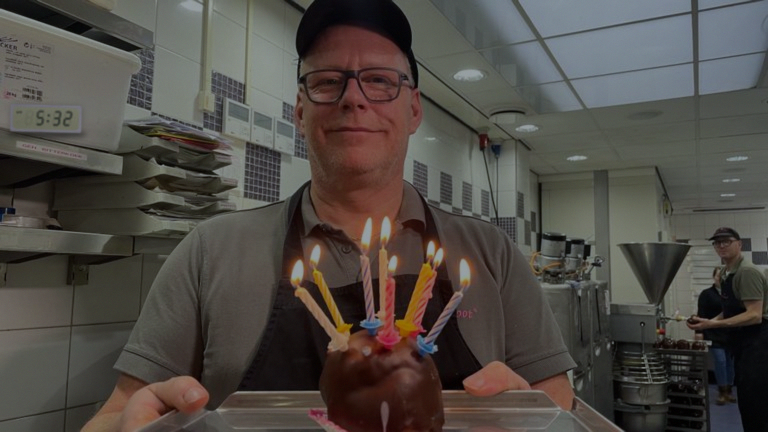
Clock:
5.32
